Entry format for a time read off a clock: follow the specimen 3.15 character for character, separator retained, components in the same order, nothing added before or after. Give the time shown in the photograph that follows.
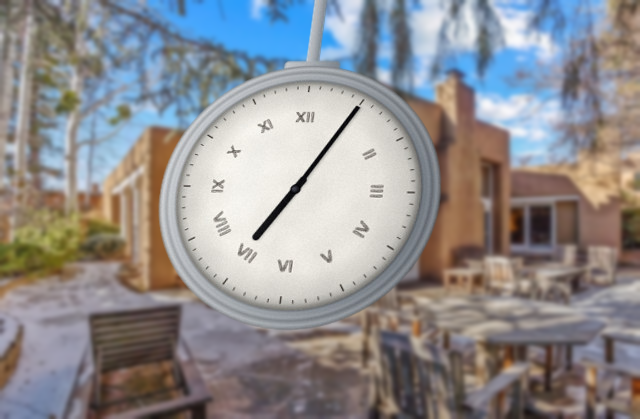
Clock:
7.05
